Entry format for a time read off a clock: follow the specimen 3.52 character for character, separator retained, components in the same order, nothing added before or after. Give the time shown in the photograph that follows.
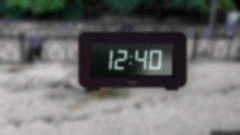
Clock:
12.40
